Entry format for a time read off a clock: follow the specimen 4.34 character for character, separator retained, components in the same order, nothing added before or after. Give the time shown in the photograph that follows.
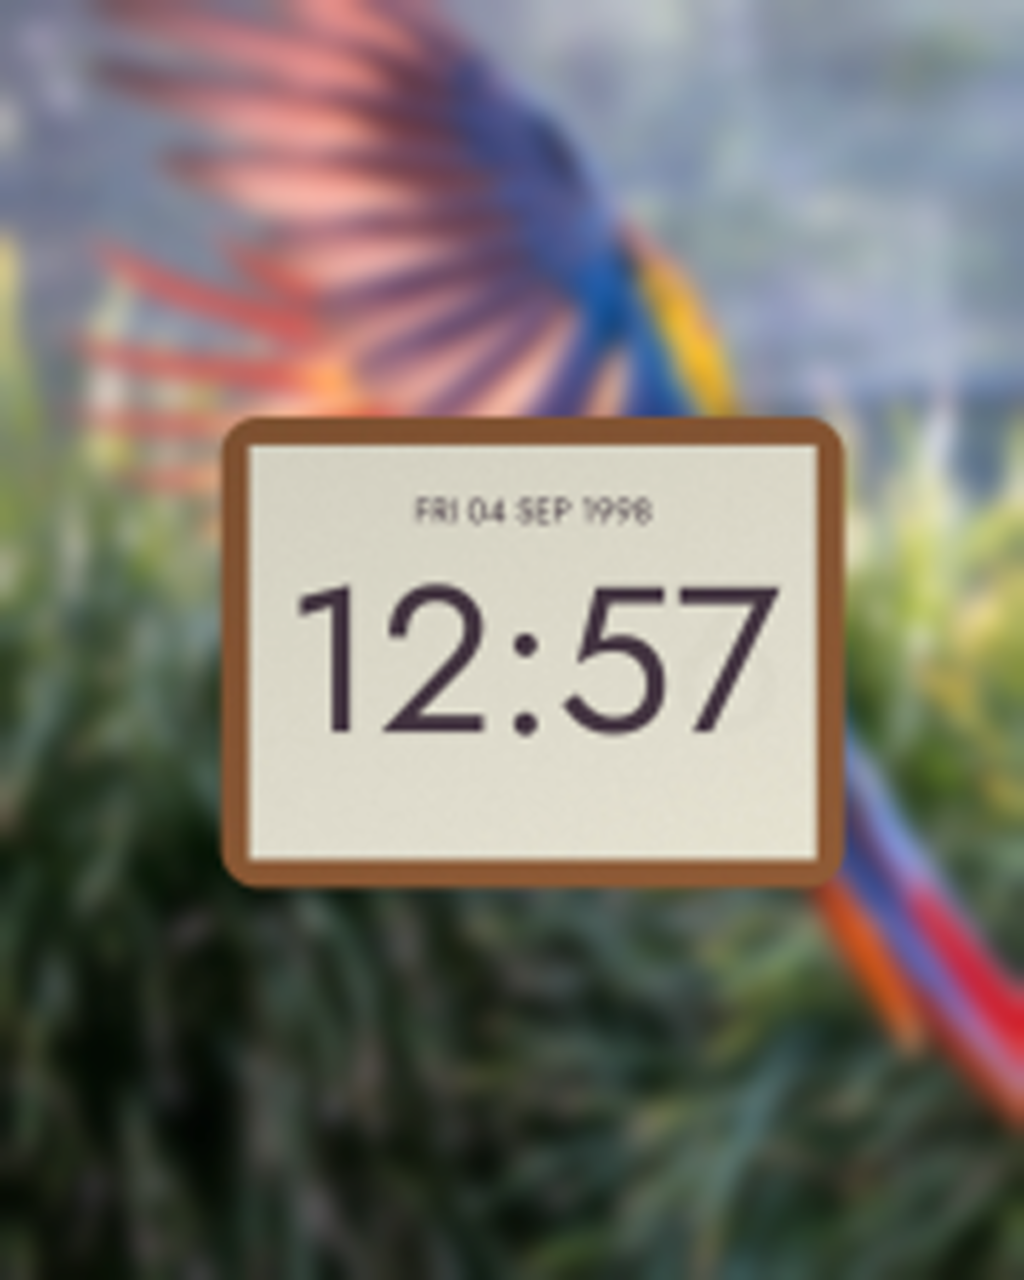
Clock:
12.57
